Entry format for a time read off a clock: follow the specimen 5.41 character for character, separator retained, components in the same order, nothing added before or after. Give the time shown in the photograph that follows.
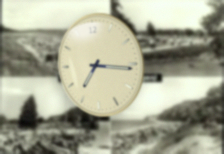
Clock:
7.16
